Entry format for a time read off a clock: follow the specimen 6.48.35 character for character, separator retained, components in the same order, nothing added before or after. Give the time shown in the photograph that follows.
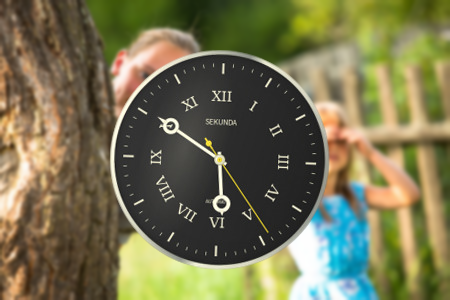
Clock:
5.50.24
